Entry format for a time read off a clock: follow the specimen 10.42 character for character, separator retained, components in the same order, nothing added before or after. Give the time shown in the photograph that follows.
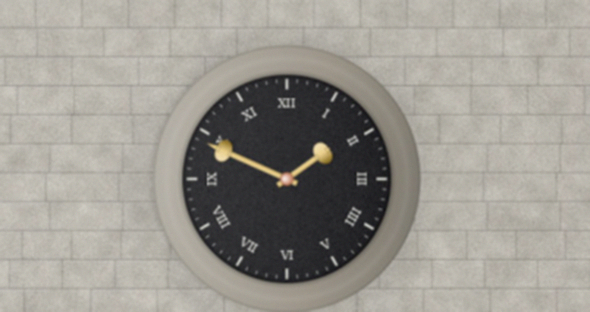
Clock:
1.49
